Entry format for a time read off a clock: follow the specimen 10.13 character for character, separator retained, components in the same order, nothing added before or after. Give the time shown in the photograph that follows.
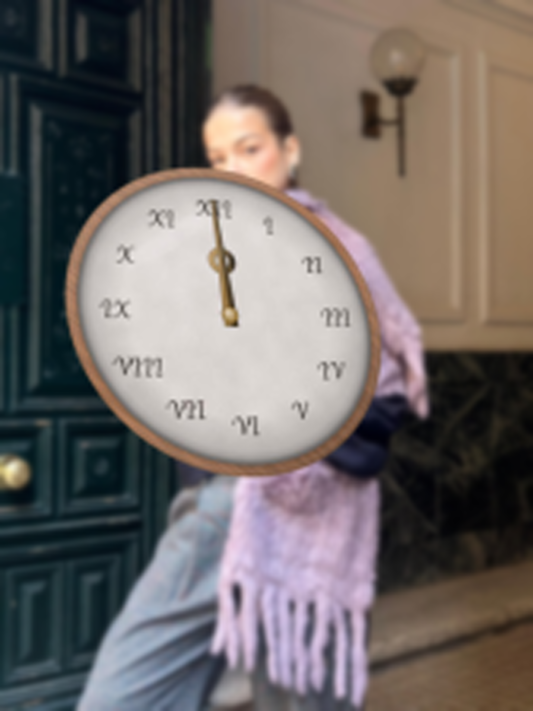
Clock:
12.00
